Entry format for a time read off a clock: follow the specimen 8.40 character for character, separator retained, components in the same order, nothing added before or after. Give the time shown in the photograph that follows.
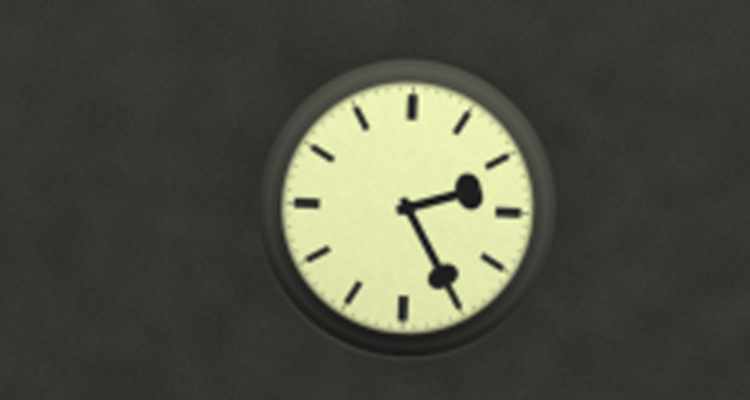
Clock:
2.25
